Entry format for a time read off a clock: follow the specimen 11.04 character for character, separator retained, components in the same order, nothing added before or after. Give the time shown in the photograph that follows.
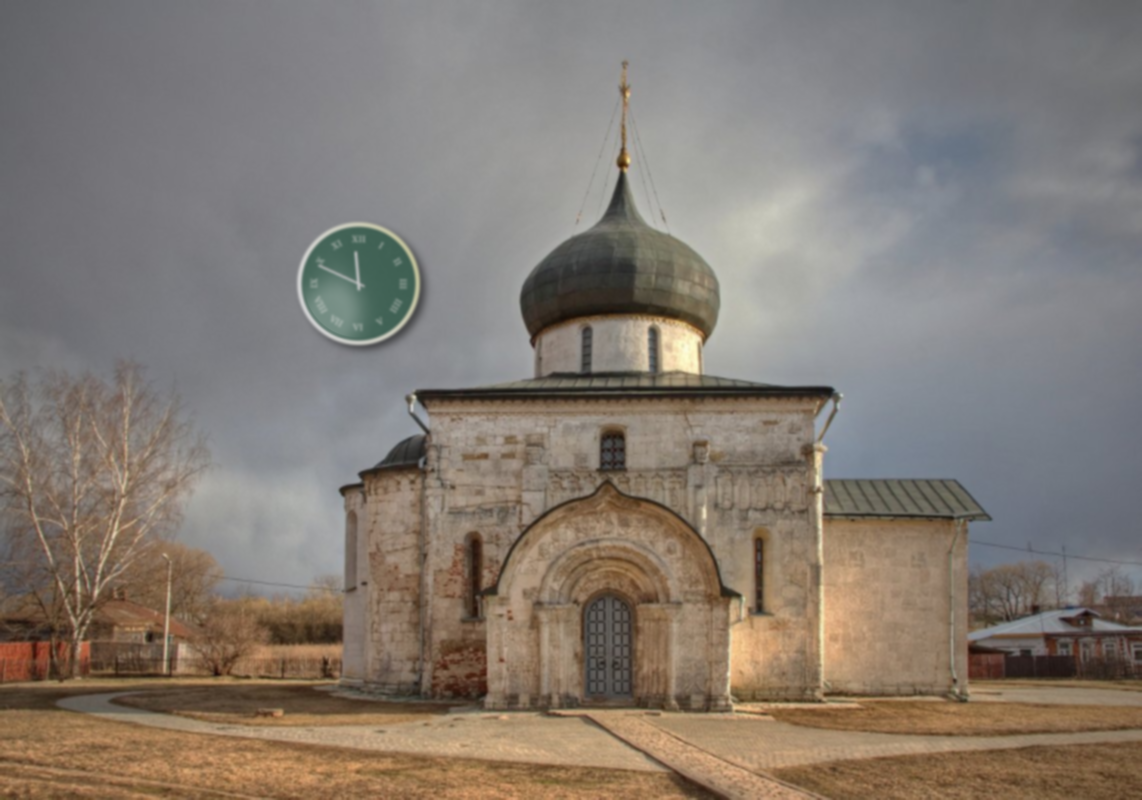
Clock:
11.49
